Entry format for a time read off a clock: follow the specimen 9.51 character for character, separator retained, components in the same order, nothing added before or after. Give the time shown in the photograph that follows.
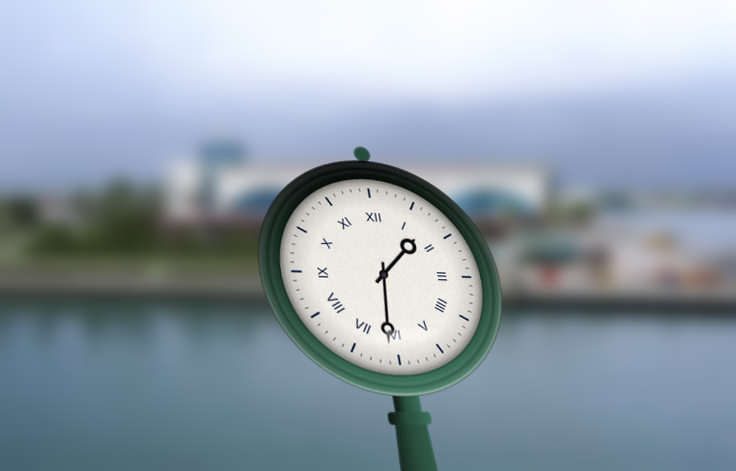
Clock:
1.31
